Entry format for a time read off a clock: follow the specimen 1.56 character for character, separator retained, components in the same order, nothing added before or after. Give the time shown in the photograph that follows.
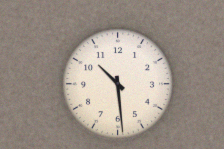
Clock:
10.29
